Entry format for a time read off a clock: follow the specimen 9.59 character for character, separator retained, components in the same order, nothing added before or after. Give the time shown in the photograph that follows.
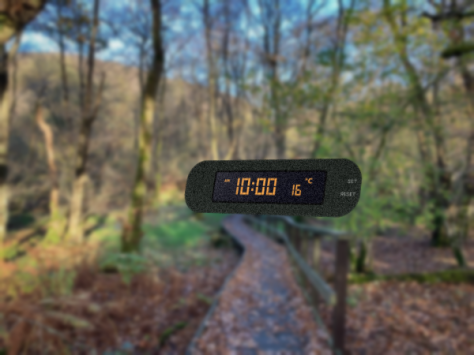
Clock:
10.00
